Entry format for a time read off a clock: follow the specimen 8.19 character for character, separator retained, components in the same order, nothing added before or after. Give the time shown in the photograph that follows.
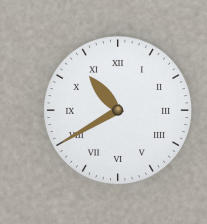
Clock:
10.40
